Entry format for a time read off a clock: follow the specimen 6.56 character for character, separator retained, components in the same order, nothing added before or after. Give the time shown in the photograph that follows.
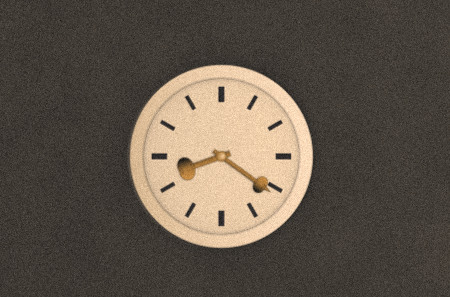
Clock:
8.21
